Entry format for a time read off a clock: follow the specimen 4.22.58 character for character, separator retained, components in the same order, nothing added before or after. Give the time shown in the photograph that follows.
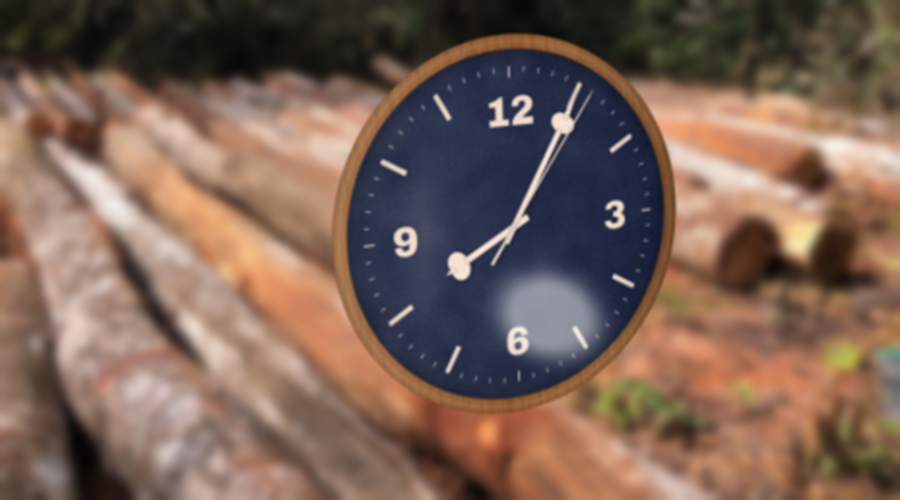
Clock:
8.05.06
